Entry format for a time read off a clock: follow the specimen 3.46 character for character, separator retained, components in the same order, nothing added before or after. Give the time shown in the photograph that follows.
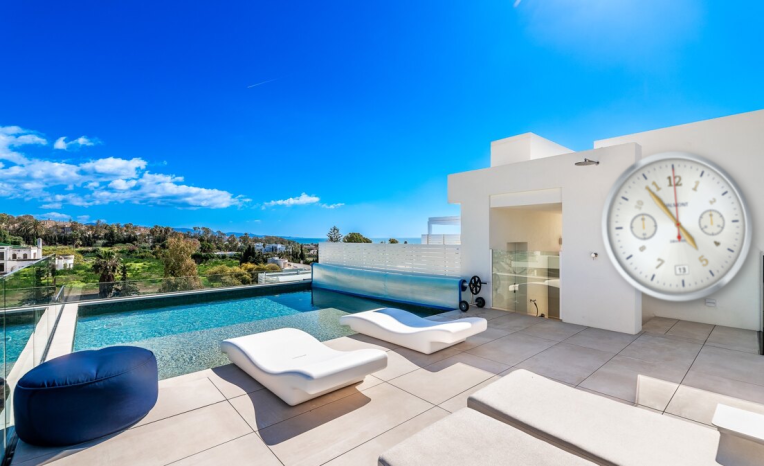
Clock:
4.54
